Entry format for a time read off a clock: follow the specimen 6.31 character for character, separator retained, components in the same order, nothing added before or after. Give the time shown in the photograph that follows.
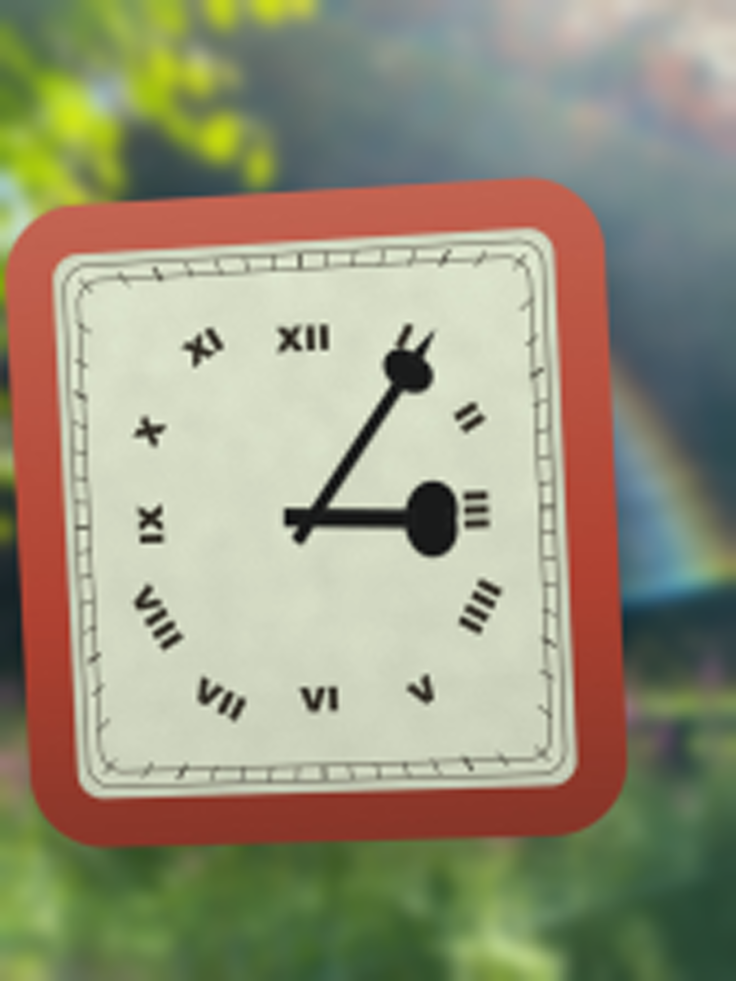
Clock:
3.06
